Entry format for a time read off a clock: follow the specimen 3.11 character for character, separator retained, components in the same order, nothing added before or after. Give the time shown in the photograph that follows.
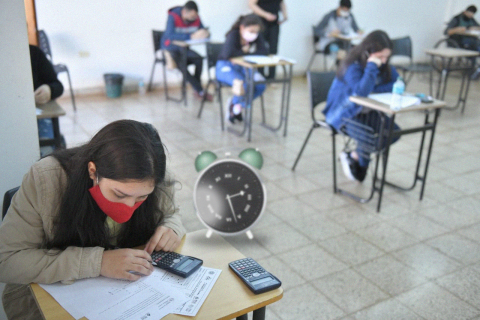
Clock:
2.27
